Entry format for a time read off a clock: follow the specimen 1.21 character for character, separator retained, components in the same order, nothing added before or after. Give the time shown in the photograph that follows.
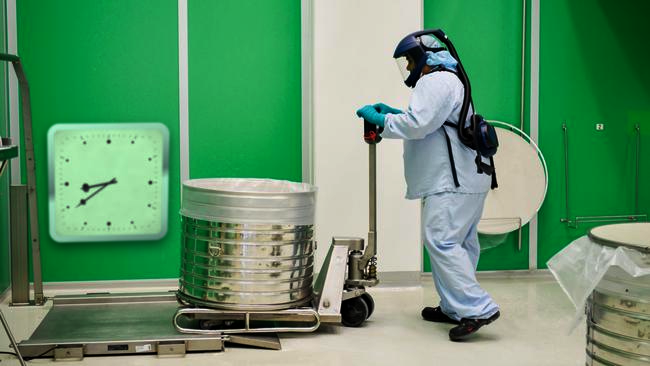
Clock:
8.39
